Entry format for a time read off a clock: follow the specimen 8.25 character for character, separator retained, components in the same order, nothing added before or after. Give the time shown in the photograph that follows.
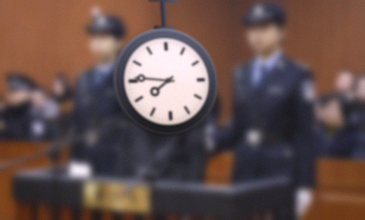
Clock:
7.46
